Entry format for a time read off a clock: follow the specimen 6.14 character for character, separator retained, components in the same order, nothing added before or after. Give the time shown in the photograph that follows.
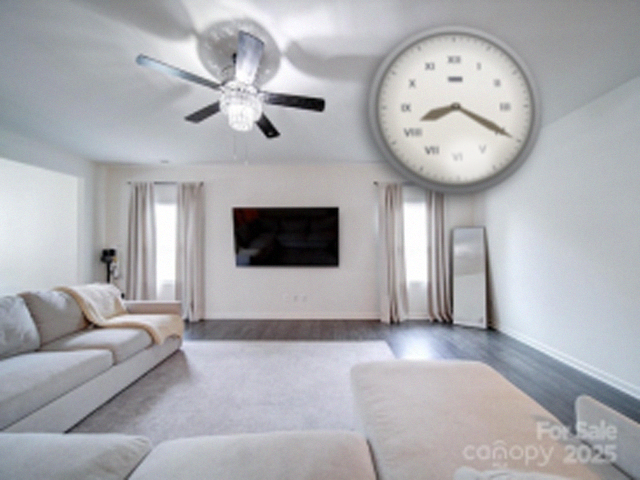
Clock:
8.20
